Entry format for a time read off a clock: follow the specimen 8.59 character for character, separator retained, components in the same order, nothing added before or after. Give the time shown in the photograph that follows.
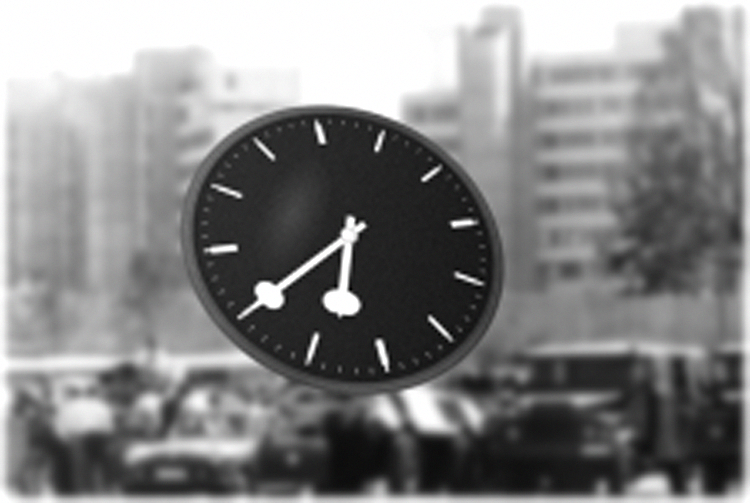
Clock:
6.40
